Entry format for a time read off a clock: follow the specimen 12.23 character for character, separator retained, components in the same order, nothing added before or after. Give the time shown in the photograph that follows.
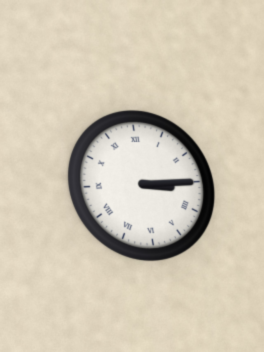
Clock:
3.15
